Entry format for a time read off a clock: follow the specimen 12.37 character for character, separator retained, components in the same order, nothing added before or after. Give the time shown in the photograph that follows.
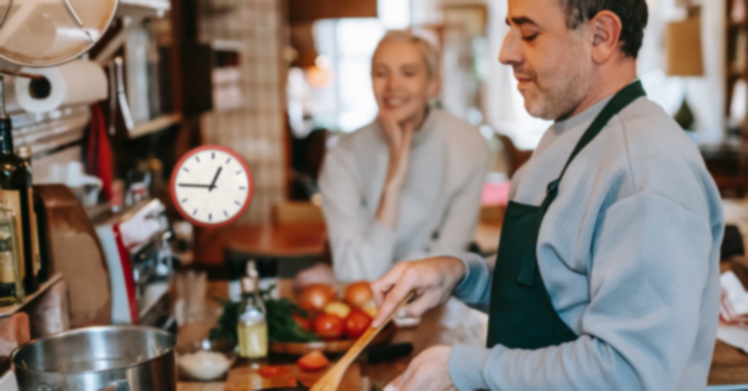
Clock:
12.45
